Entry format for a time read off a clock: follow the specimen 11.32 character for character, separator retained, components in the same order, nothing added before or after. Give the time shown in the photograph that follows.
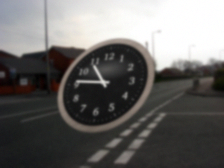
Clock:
10.46
